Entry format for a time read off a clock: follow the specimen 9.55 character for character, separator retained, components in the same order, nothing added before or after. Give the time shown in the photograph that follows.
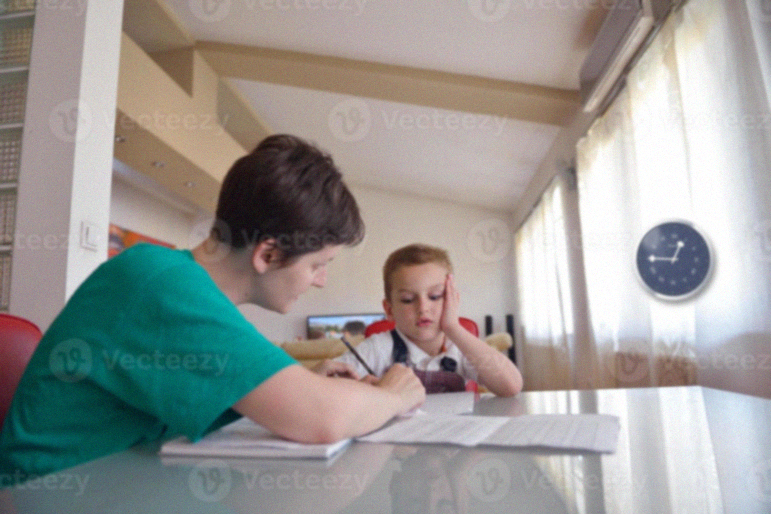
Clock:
12.45
